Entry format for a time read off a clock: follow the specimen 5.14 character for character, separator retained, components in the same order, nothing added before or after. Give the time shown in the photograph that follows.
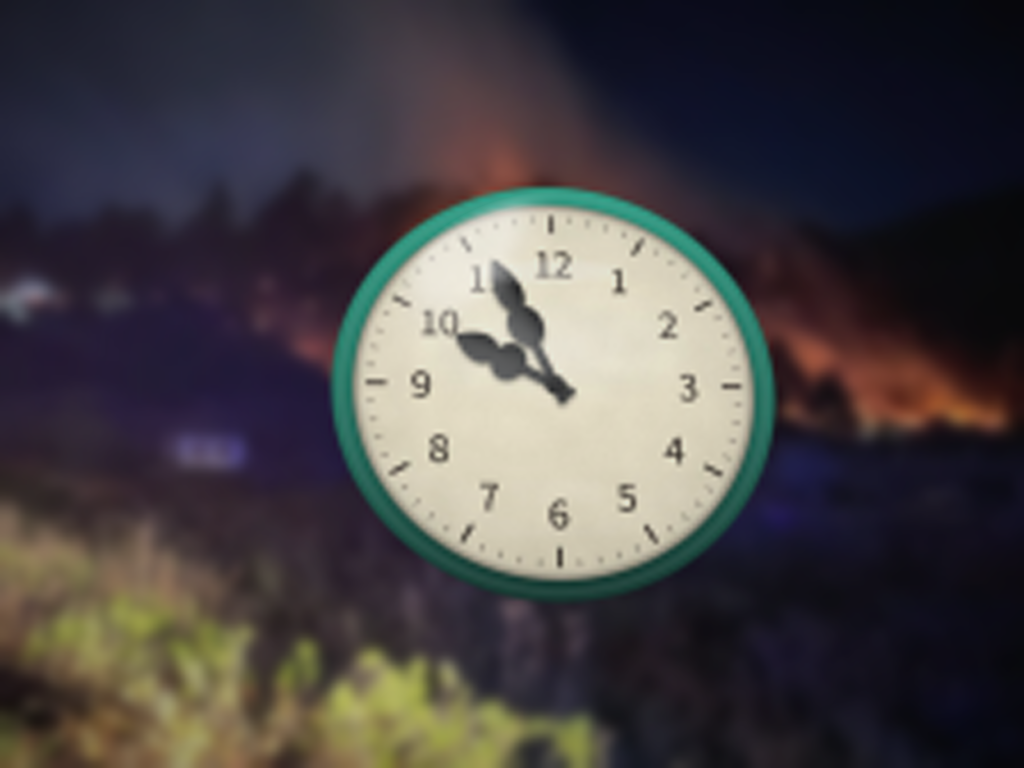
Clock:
9.56
